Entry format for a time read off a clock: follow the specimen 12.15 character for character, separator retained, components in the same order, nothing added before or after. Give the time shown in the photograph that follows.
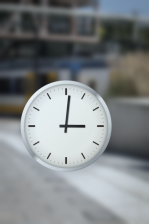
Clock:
3.01
